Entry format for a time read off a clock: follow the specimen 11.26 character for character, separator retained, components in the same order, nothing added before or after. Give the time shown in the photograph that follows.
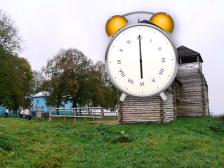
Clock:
6.00
